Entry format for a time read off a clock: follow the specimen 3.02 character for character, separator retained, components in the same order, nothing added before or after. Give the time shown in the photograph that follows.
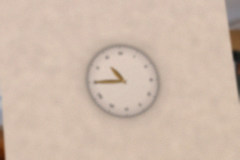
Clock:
10.45
